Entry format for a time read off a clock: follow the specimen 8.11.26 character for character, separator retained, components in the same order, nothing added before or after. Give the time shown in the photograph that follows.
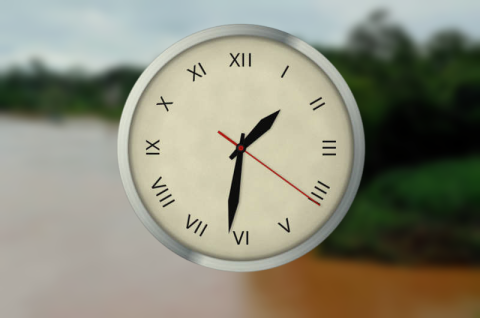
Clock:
1.31.21
